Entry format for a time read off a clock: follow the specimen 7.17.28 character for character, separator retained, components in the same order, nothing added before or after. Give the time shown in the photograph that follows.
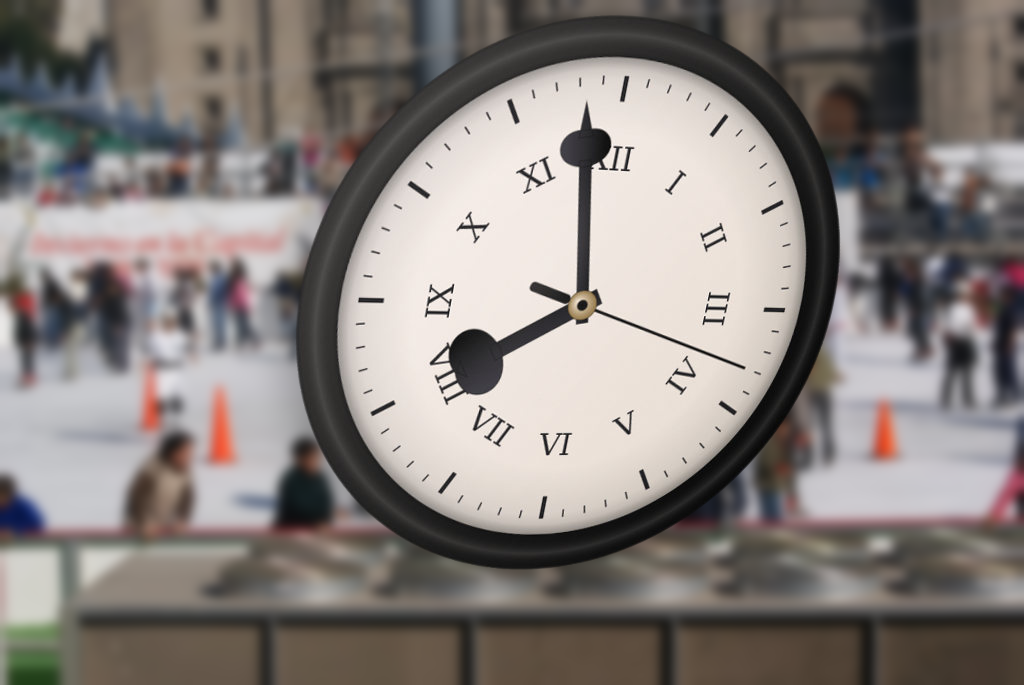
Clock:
7.58.18
